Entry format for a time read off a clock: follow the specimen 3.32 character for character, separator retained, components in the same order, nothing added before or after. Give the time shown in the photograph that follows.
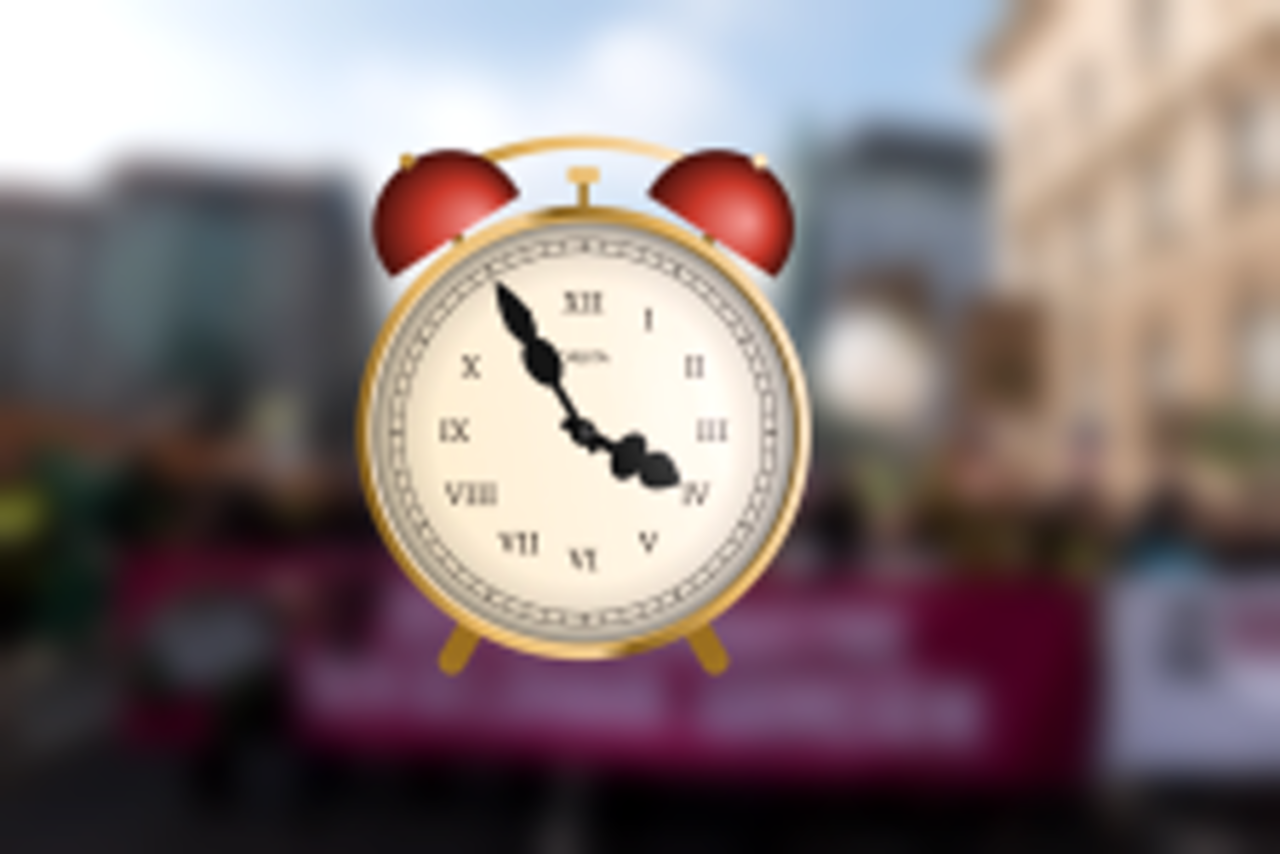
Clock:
3.55
